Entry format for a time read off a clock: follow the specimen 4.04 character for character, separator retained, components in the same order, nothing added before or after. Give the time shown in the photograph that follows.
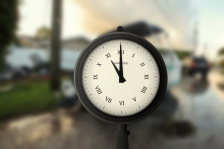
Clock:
11.00
